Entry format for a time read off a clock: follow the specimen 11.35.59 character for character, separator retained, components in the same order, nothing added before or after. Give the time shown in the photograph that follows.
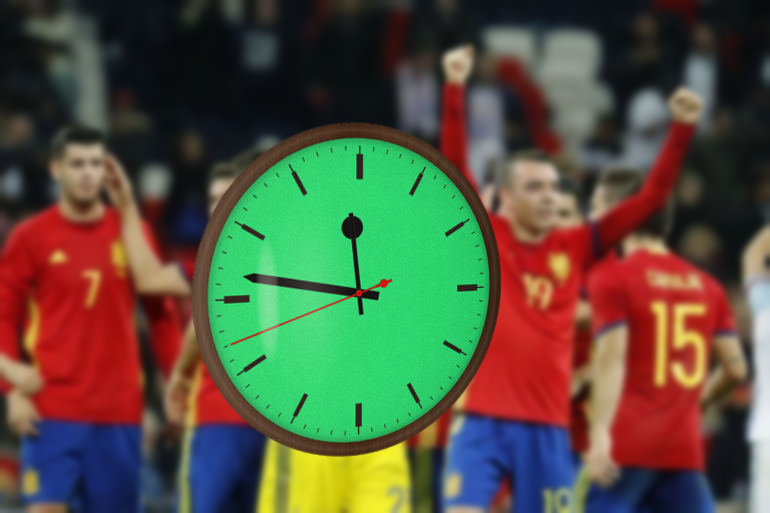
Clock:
11.46.42
